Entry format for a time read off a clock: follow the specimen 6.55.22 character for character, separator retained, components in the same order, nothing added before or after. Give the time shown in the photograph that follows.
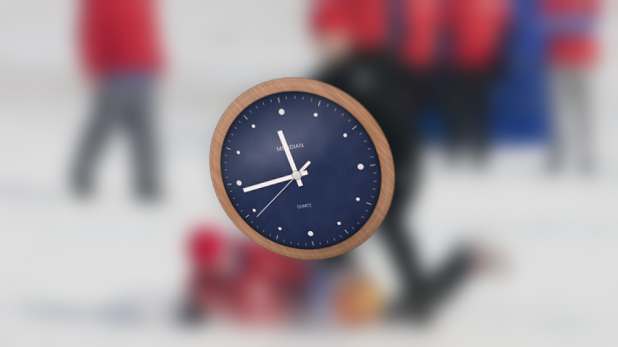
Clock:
11.43.39
